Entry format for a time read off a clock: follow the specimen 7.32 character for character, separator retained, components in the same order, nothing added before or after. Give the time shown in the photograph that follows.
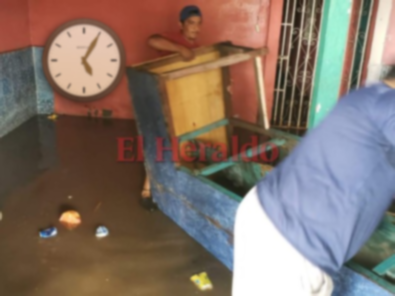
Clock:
5.05
